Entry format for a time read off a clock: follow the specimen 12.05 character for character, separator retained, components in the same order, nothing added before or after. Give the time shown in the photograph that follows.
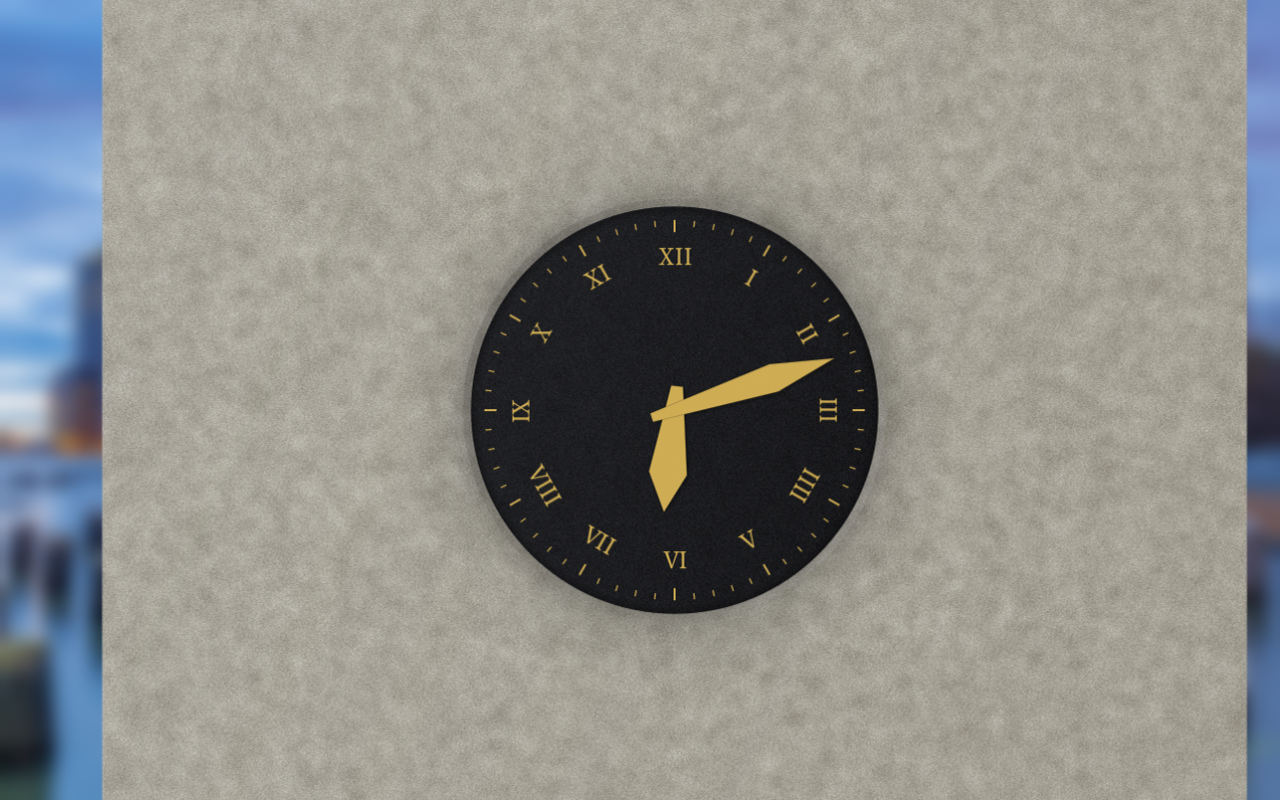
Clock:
6.12
